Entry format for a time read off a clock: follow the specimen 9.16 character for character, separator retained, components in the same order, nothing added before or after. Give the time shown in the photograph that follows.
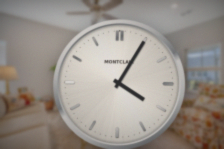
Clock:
4.05
